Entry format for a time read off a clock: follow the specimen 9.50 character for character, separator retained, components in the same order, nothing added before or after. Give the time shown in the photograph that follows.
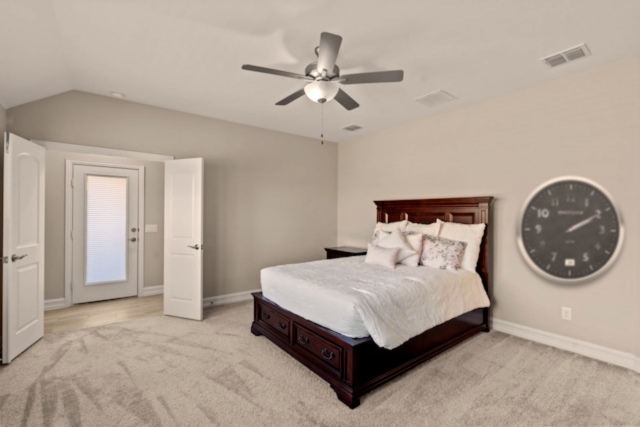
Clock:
2.10
